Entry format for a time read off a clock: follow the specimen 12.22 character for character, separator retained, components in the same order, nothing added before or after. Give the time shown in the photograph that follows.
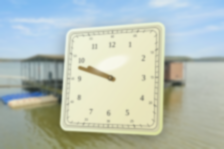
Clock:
9.48
